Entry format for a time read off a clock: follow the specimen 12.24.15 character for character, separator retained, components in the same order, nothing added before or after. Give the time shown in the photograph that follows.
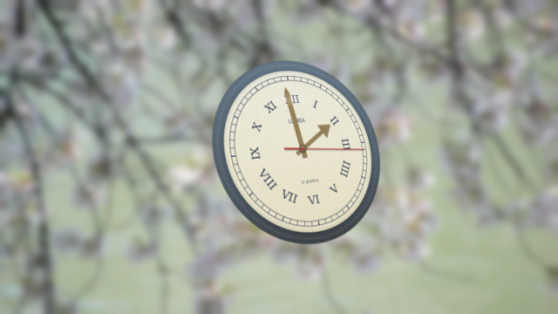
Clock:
1.59.16
